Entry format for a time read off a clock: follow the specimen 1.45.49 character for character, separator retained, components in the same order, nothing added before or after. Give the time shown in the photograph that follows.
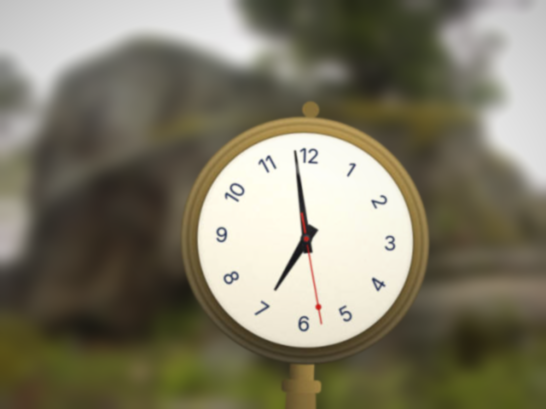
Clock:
6.58.28
